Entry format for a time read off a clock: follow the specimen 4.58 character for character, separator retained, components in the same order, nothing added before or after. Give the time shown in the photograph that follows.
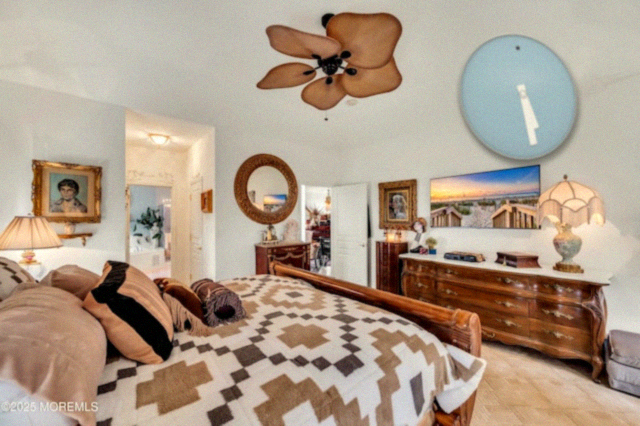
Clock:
5.29
